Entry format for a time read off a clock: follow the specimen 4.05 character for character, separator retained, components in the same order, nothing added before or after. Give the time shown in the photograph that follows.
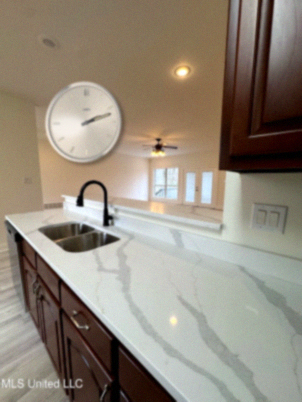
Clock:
2.12
